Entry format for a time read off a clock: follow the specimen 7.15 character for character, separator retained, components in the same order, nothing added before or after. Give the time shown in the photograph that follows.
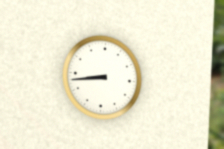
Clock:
8.43
